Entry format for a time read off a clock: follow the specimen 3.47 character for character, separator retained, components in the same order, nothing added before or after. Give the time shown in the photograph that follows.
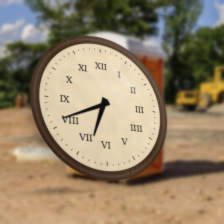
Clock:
6.41
